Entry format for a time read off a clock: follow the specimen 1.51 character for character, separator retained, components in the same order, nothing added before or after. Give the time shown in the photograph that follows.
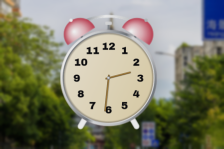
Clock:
2.31
